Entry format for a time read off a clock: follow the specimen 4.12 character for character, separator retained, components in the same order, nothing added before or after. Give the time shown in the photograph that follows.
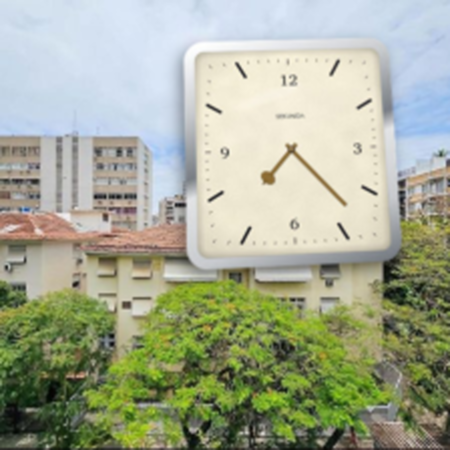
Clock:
7.23
